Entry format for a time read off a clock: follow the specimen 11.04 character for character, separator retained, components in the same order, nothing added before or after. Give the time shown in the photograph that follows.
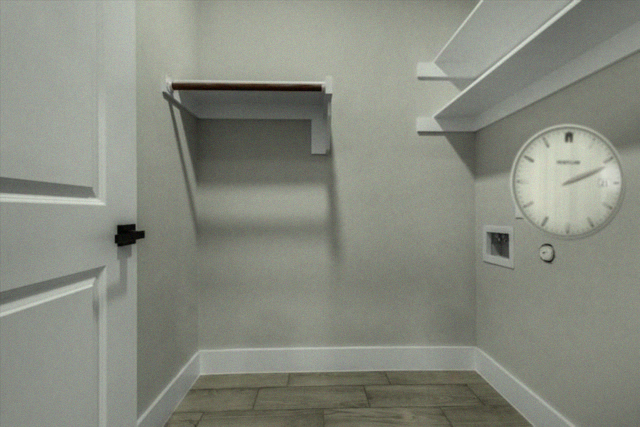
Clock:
2.11
